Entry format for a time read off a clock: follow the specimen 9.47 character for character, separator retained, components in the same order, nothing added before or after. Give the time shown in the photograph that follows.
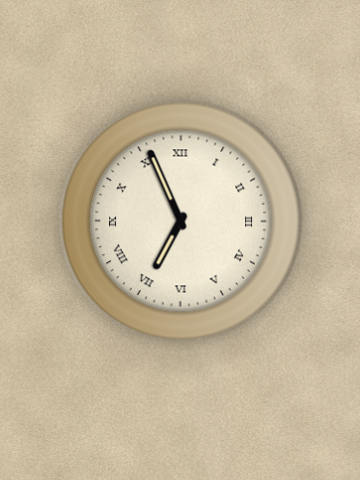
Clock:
6.56
